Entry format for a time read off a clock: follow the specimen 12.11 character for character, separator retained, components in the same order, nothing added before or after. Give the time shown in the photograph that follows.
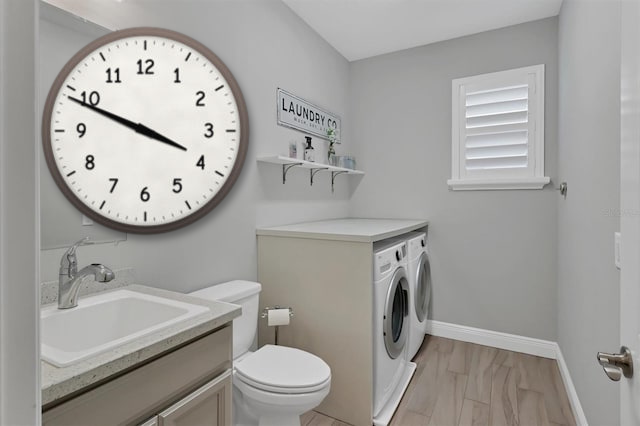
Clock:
3.49
